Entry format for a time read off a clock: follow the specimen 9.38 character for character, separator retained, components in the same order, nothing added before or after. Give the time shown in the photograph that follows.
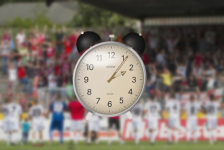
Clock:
2.06
